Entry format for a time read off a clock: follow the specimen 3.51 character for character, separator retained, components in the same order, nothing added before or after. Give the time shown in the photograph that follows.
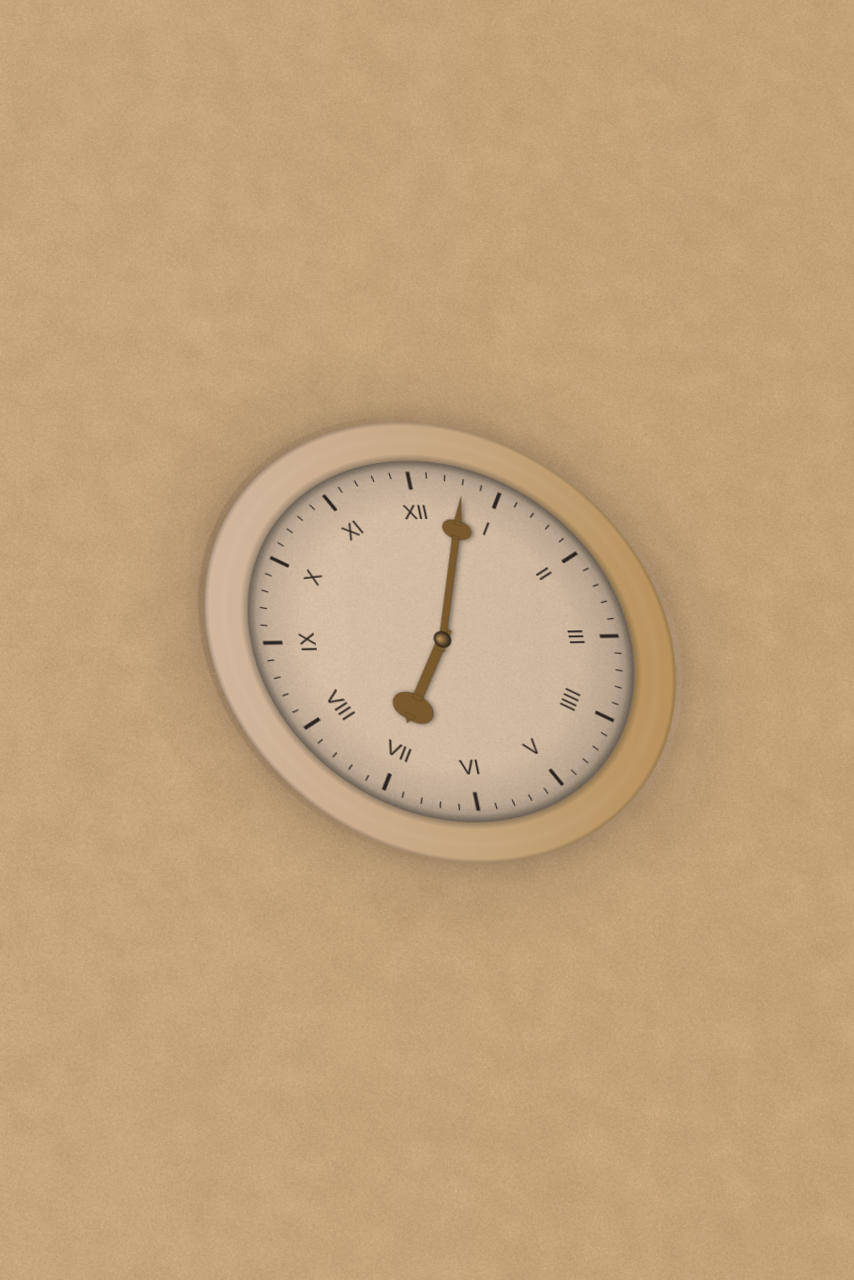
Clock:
7.03
